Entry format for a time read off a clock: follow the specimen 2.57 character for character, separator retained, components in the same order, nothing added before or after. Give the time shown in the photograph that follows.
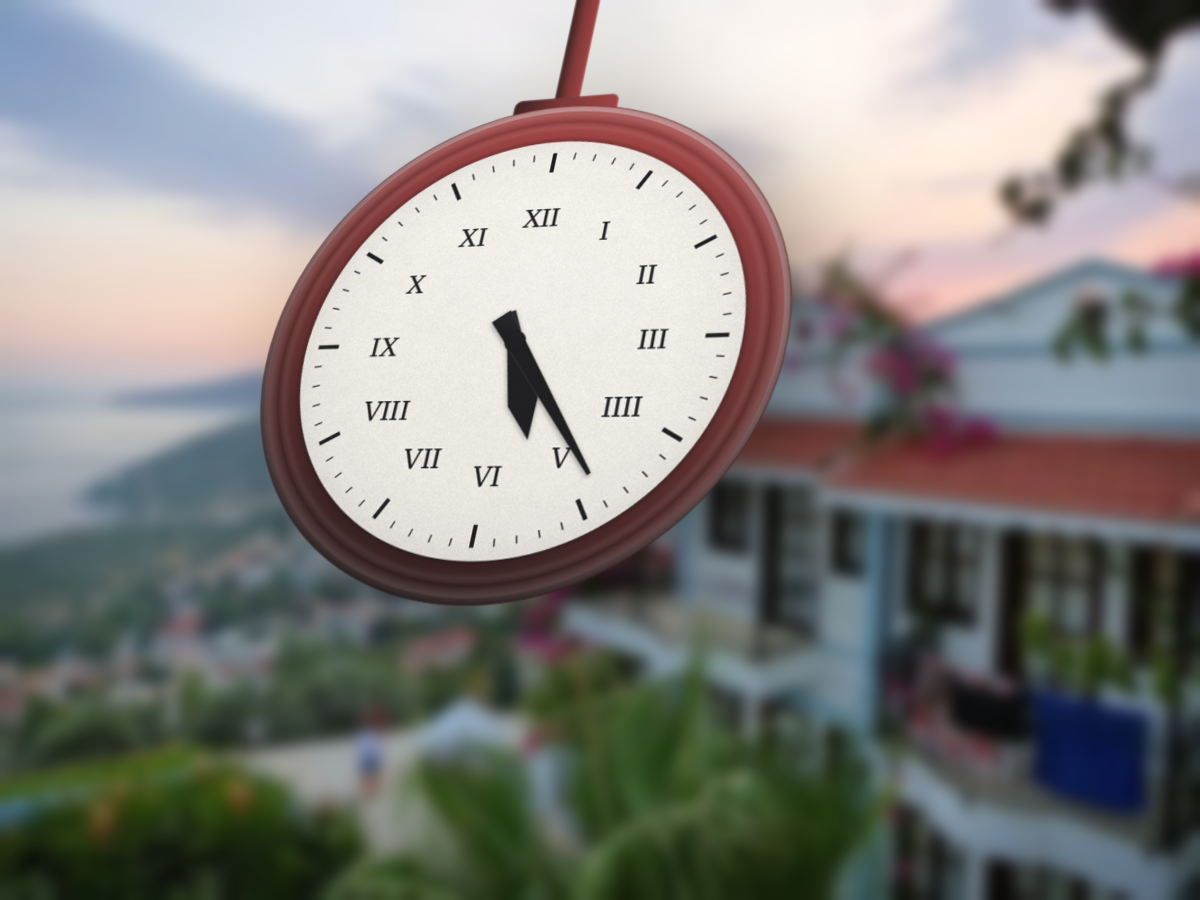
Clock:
5.24
